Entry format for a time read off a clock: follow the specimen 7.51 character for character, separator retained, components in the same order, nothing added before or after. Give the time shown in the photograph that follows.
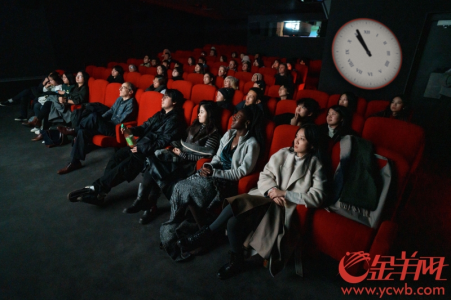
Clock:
10.56
